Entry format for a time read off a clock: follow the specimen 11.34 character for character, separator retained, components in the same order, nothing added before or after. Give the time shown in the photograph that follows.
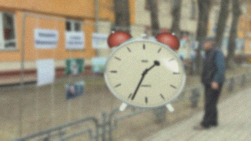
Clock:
1.34
